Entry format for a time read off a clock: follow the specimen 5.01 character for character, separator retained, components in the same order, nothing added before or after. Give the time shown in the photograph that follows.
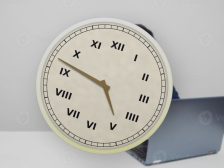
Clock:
4.47
